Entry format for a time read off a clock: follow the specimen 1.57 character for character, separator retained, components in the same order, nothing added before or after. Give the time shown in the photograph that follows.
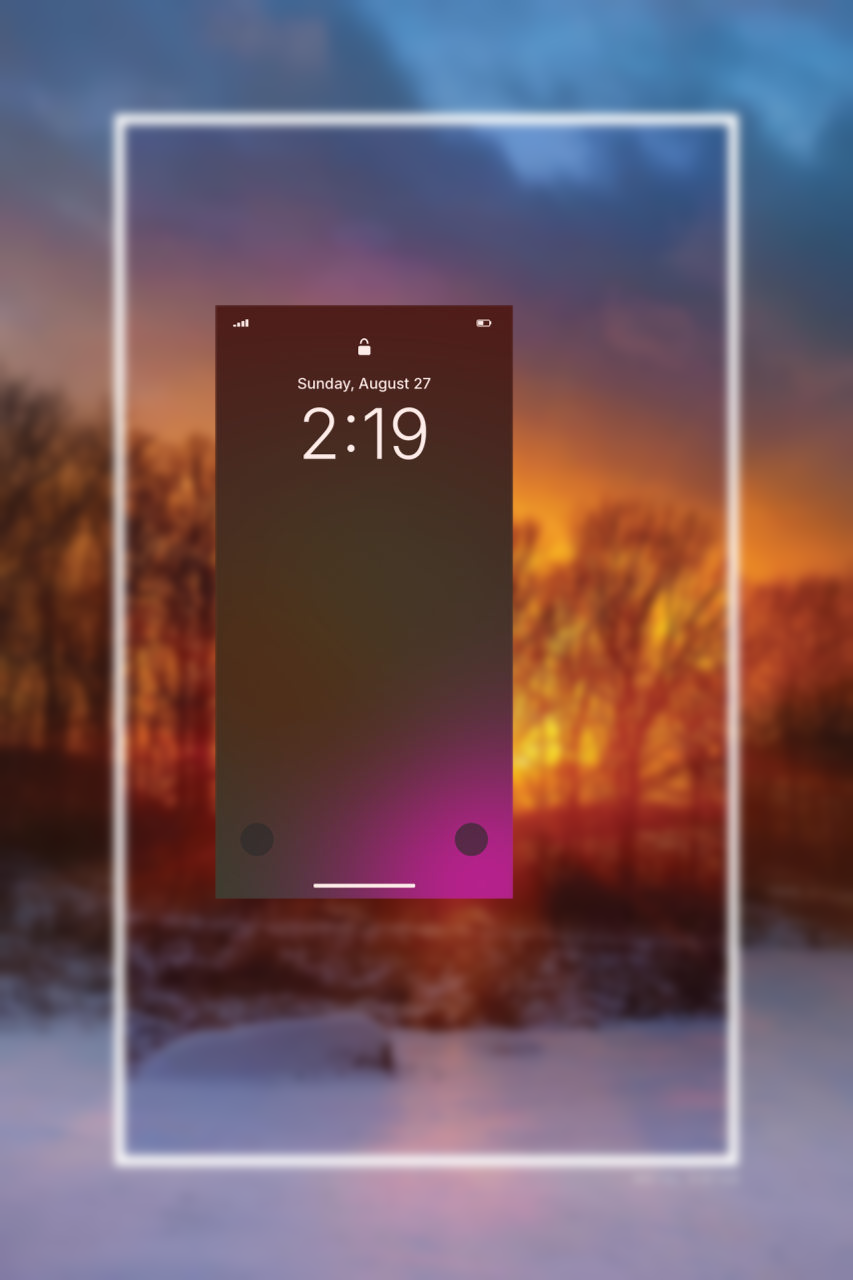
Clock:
2.19
